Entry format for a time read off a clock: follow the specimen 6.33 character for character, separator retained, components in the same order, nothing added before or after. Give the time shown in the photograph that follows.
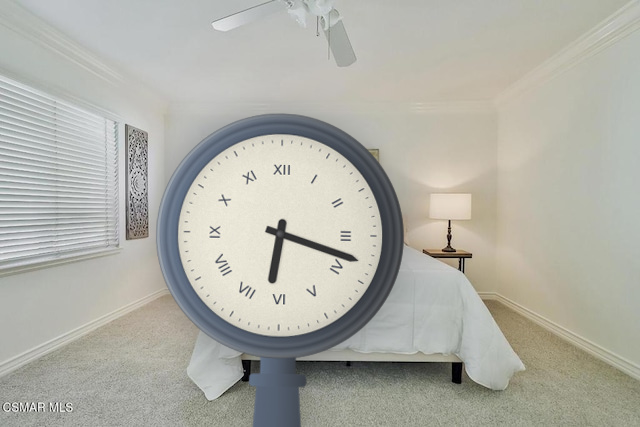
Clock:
6.18
